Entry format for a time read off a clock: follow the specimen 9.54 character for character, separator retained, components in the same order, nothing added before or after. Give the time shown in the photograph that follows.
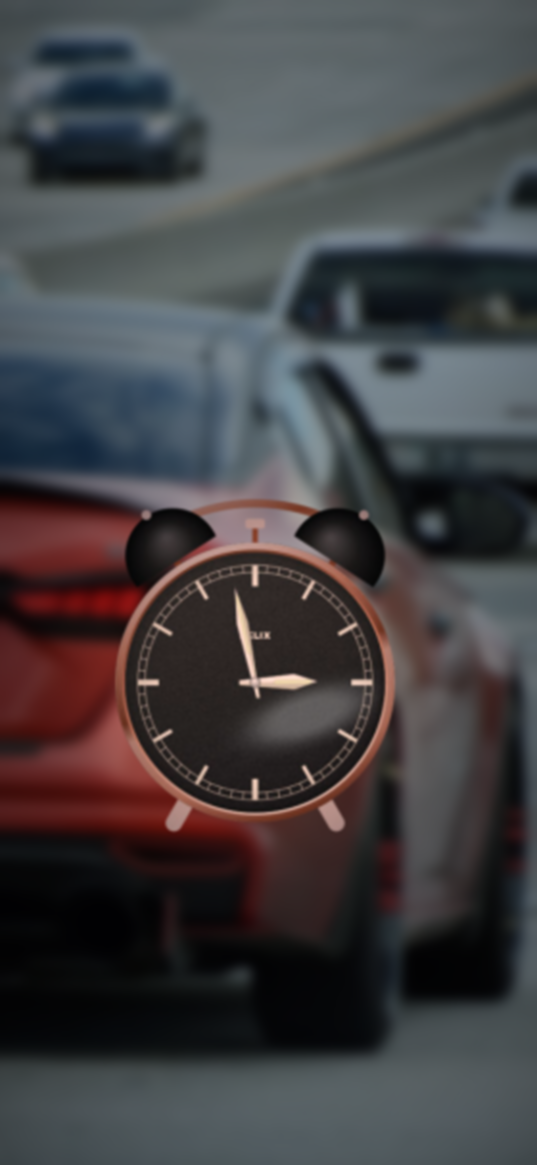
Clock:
2.58
